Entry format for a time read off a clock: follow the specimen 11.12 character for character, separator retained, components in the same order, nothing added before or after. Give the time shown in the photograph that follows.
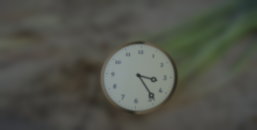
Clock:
3.24
